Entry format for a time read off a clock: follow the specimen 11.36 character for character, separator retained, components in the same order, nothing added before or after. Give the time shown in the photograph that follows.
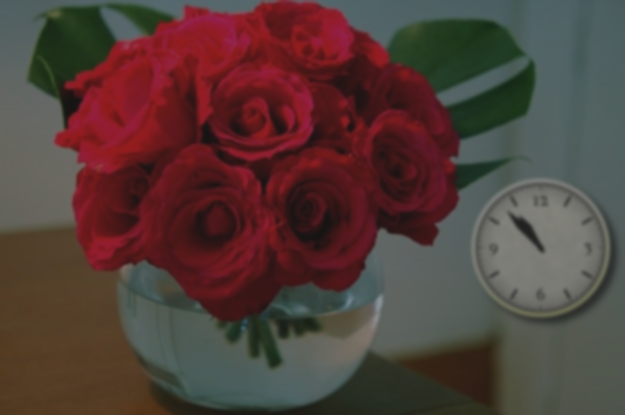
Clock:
10.53
